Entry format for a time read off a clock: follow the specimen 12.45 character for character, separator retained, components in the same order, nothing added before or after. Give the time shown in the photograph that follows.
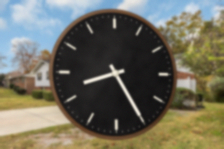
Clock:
8.25
